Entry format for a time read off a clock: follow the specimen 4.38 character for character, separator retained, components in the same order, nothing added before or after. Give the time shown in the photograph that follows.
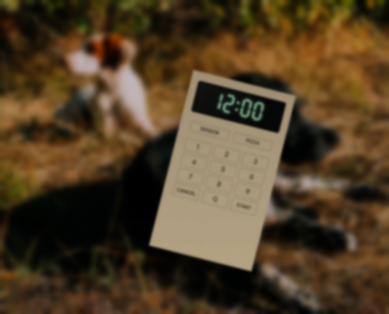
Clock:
12.00
